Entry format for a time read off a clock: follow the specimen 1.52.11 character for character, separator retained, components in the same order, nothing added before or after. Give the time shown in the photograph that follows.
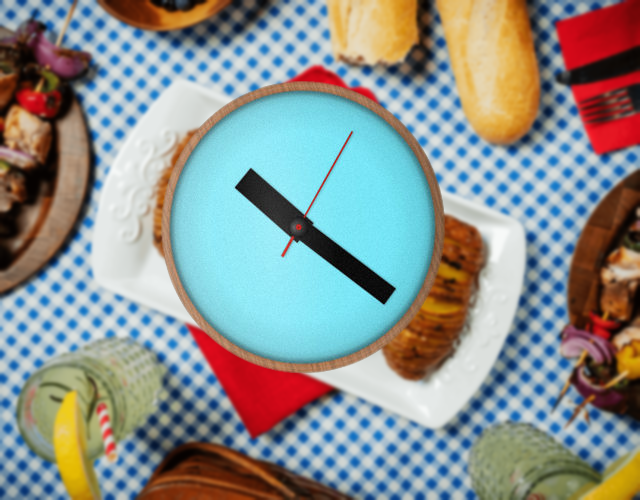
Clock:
10.21.05
